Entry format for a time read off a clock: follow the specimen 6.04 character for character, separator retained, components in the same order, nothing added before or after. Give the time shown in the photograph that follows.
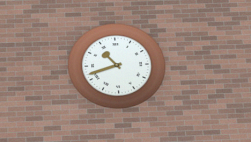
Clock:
10.42
